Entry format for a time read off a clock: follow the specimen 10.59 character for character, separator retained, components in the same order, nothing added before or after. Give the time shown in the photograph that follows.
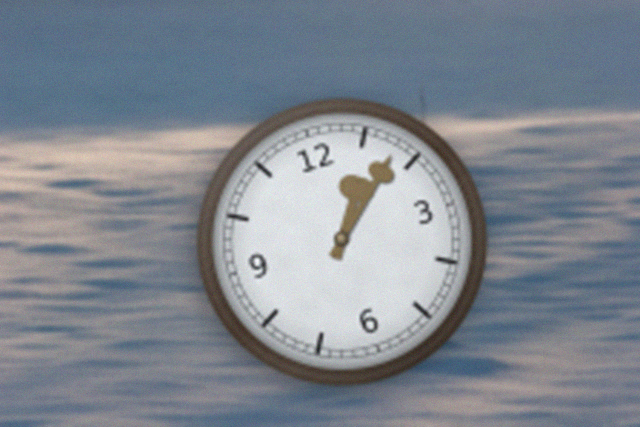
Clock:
1.08
